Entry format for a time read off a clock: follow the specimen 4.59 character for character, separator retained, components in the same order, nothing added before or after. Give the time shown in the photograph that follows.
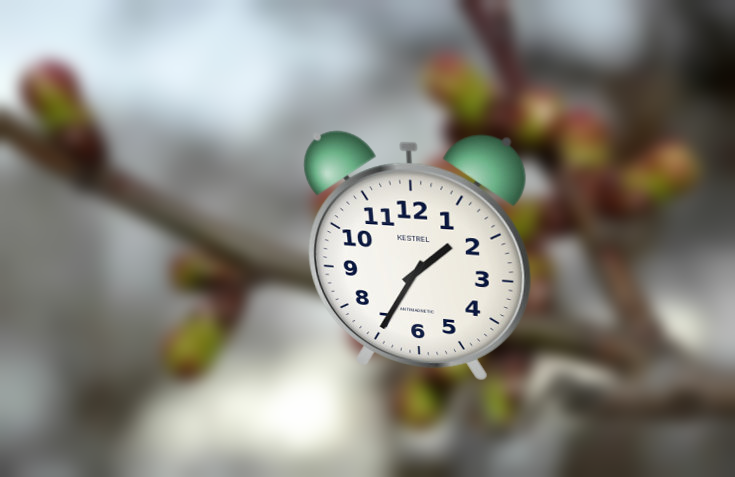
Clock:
1.35
